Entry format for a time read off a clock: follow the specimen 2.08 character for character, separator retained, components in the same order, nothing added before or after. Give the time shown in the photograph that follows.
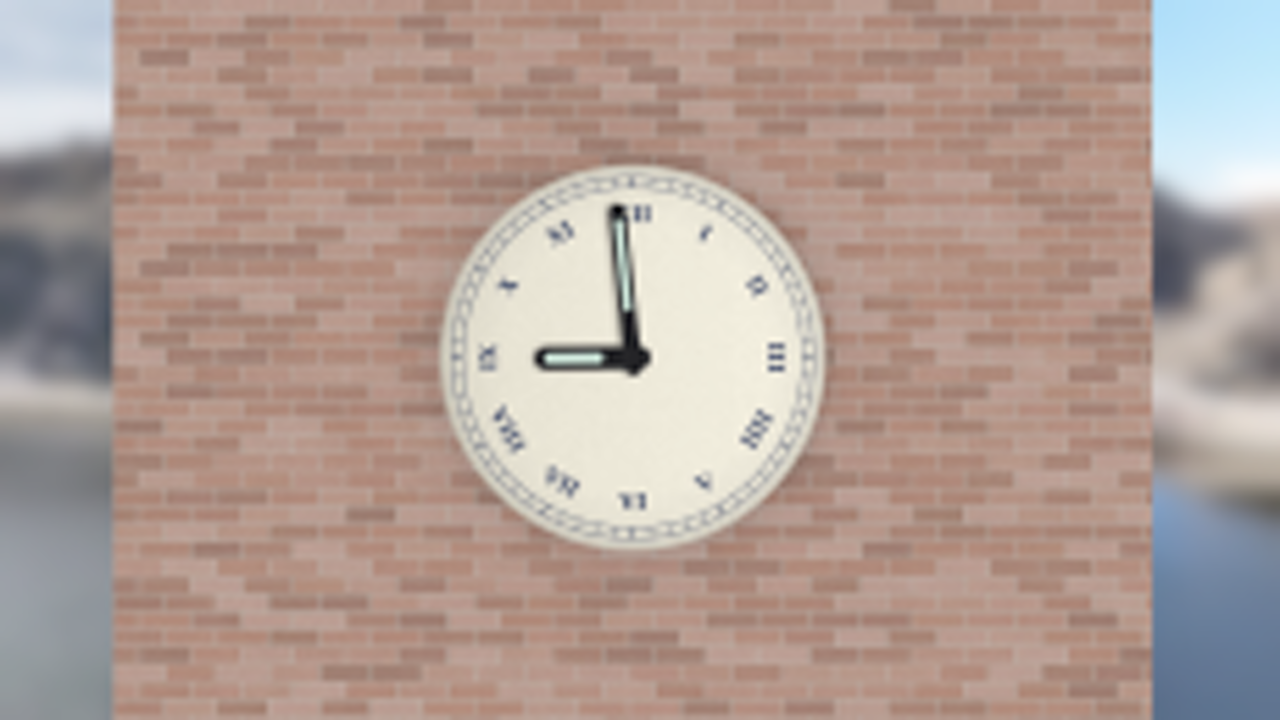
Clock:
8.59
